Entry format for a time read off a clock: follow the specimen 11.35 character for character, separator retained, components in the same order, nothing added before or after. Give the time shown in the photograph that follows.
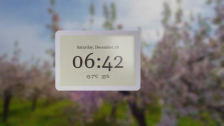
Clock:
6.42
